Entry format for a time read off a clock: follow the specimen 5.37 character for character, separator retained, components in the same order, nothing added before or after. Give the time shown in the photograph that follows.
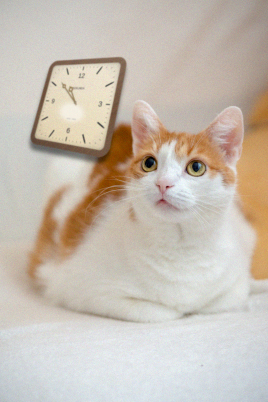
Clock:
10.52
